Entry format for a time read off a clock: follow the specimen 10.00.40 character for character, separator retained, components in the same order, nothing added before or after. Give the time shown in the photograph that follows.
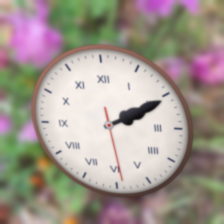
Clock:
2.10.29
